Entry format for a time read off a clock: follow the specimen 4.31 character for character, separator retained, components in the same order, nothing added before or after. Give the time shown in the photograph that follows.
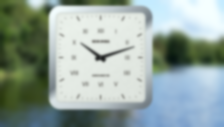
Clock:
10.12
